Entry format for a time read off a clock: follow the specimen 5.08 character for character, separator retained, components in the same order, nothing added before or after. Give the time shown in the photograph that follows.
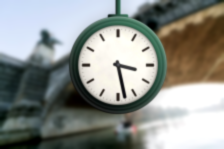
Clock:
3.28
